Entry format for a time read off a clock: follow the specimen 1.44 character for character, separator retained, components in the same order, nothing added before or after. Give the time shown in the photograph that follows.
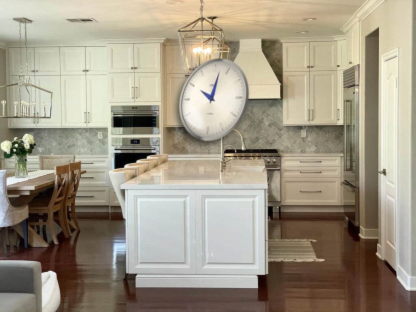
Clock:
10.02
